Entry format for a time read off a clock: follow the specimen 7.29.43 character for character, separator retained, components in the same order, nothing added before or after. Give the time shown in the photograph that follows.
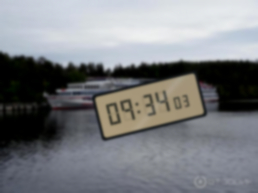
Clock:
9.34.03
